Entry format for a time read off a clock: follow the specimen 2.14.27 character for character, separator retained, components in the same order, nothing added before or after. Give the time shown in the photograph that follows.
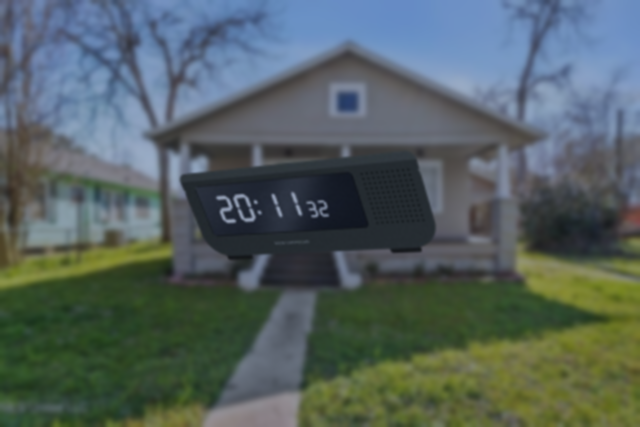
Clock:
20.11.32
